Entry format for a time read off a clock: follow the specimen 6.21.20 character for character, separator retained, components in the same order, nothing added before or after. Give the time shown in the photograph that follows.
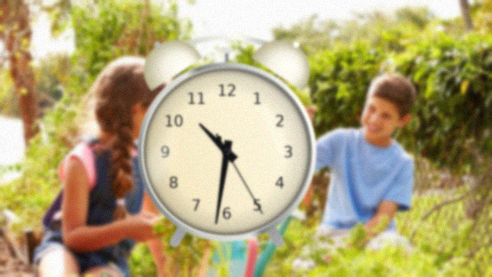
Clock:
10.31.25
